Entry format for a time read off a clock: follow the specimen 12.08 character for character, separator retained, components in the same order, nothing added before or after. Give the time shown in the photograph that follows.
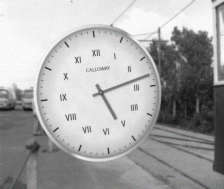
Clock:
5.13
